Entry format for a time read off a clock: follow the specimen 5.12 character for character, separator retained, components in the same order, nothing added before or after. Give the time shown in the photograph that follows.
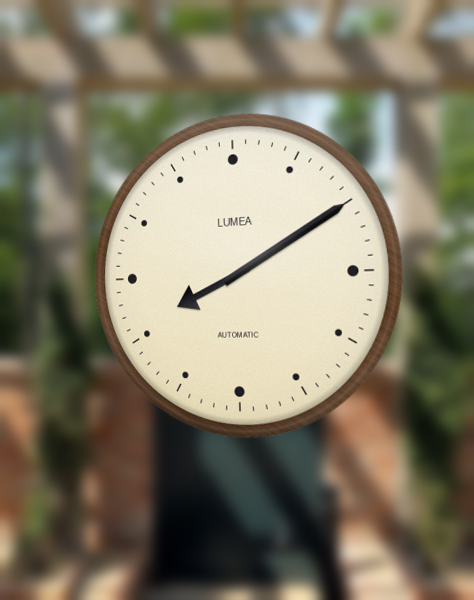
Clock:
8.10
